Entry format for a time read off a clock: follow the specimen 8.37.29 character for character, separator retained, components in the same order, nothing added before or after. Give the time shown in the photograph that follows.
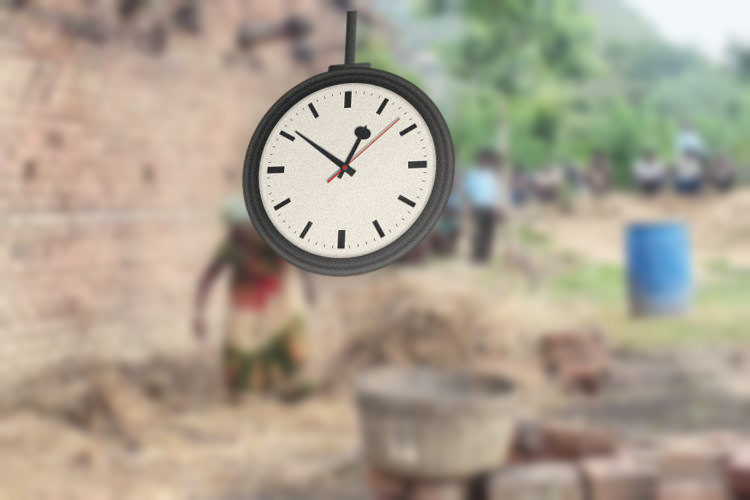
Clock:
12.51.08
